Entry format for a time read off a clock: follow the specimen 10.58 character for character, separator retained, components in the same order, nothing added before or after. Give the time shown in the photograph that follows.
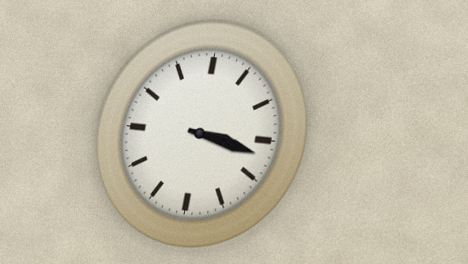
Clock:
3.17
